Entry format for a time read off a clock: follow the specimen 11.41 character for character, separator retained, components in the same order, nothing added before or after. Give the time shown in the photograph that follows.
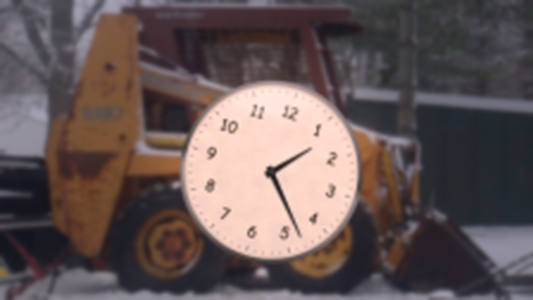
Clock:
1.23
